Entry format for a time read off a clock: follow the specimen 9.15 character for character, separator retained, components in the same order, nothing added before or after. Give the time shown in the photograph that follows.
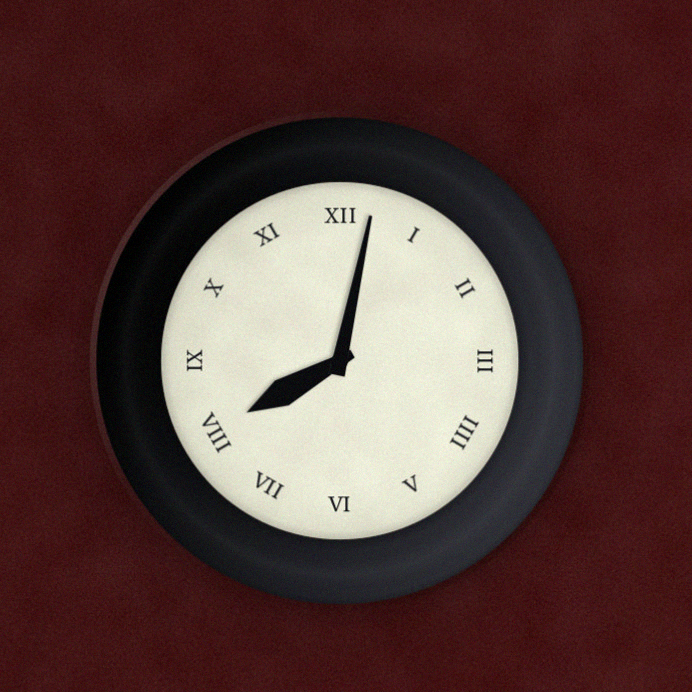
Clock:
8.02
